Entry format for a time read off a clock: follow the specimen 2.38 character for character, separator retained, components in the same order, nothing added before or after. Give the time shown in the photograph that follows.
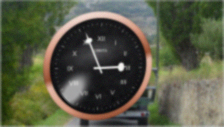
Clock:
2.56
